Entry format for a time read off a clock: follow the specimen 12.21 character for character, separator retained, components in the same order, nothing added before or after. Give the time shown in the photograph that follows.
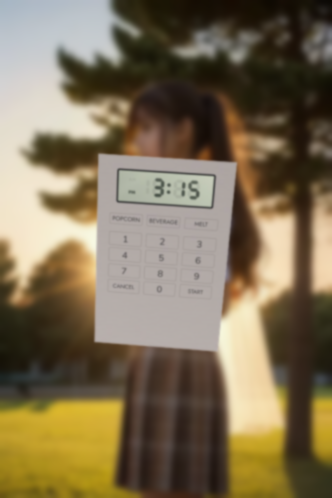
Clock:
3.15
